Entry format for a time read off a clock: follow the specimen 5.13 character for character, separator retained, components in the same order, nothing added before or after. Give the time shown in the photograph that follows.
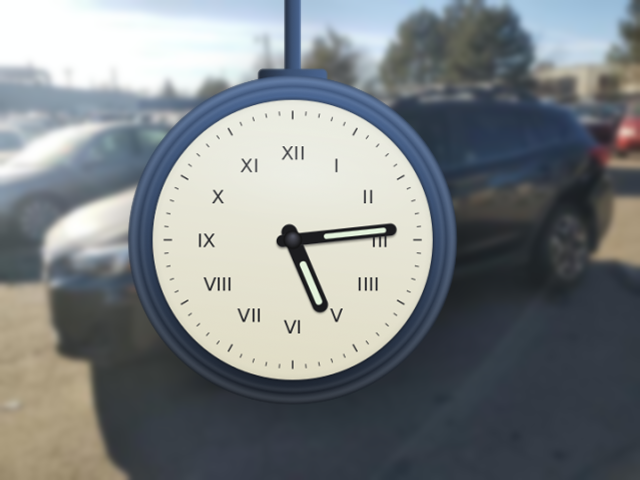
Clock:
5.14
